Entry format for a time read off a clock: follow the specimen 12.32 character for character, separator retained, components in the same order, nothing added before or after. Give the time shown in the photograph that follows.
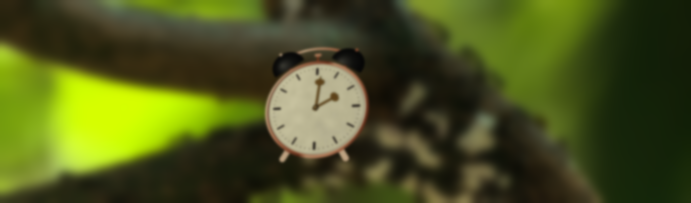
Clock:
2.01
